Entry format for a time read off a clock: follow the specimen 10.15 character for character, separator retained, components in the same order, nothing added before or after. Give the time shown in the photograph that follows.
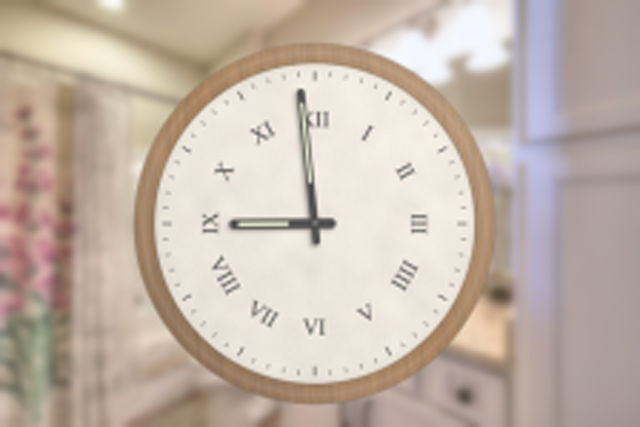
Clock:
8.59
